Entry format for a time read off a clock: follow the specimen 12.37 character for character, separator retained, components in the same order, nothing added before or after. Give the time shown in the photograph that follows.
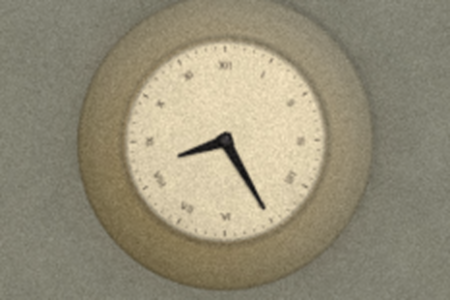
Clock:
8.25
